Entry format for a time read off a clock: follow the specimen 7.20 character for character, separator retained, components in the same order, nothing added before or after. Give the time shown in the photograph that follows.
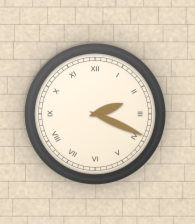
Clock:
2.19
